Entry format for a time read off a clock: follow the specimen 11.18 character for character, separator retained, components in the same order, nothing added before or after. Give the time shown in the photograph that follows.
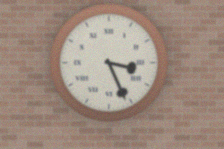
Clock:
3.26
